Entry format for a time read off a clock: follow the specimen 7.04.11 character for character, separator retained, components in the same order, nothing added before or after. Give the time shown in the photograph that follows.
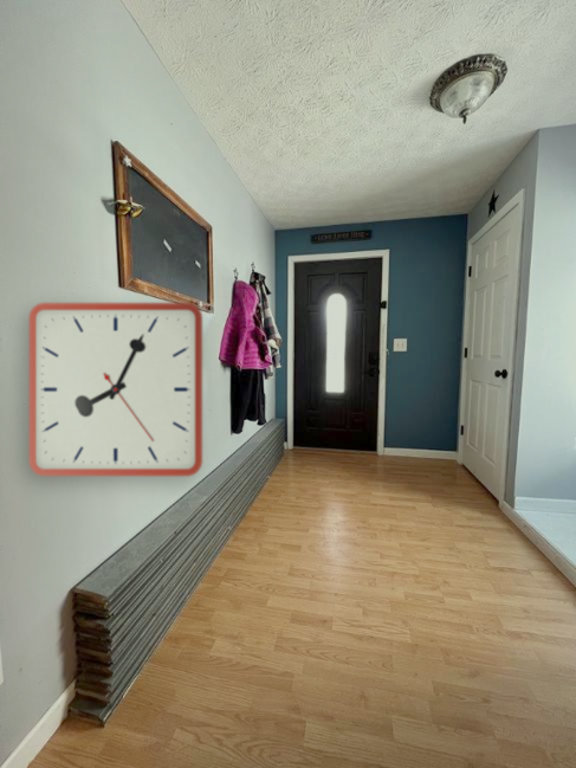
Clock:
8.04.24
